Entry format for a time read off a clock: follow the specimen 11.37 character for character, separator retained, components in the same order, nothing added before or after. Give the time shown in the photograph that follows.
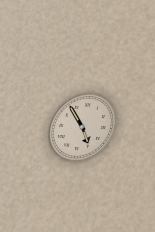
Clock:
4.53
